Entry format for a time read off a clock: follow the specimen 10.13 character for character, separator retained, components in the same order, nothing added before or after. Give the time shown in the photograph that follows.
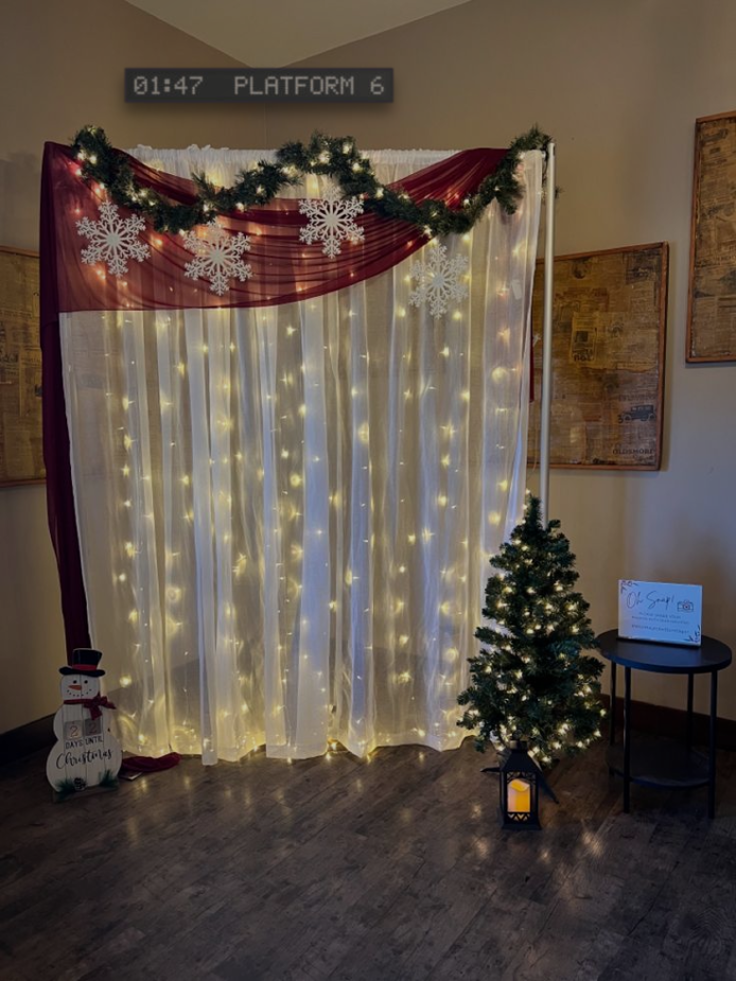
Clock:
1.47
